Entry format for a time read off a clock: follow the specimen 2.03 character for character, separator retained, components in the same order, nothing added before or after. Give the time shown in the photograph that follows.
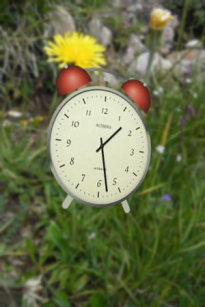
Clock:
1.28
